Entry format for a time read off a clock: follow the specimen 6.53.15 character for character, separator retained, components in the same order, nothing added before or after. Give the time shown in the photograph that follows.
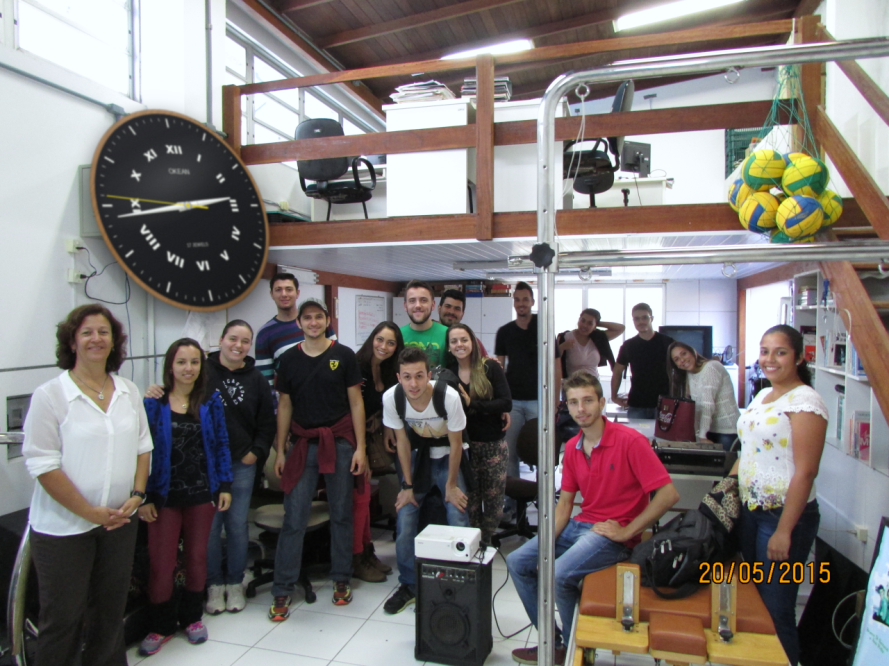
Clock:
2.43.46
